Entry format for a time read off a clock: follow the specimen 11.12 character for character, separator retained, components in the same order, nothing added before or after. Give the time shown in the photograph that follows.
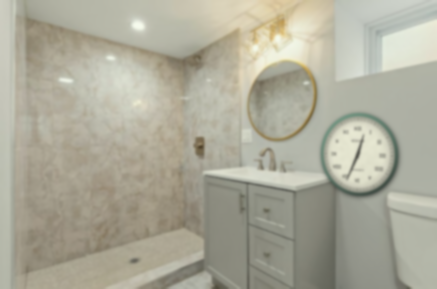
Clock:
12.34
